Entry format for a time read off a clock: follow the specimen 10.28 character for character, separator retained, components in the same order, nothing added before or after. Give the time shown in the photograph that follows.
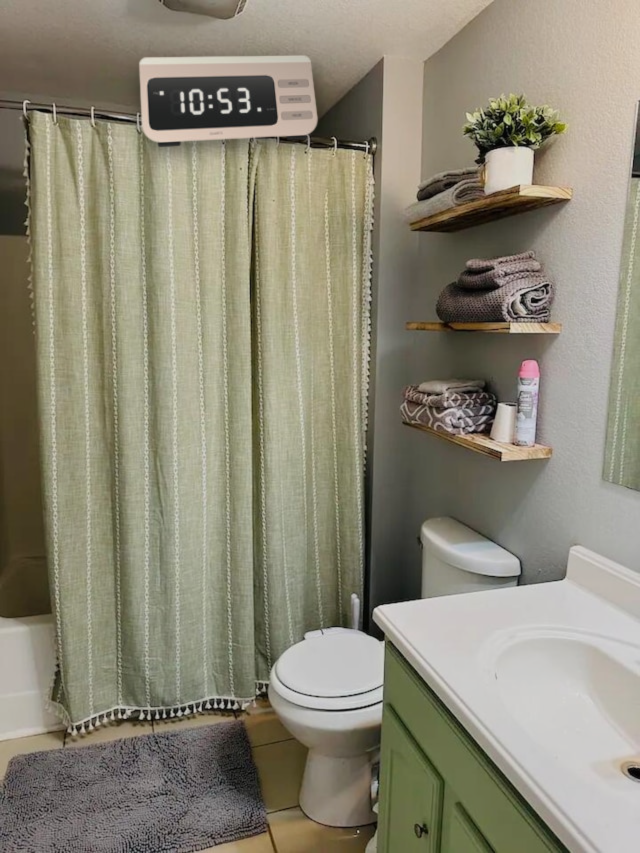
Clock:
10.53
